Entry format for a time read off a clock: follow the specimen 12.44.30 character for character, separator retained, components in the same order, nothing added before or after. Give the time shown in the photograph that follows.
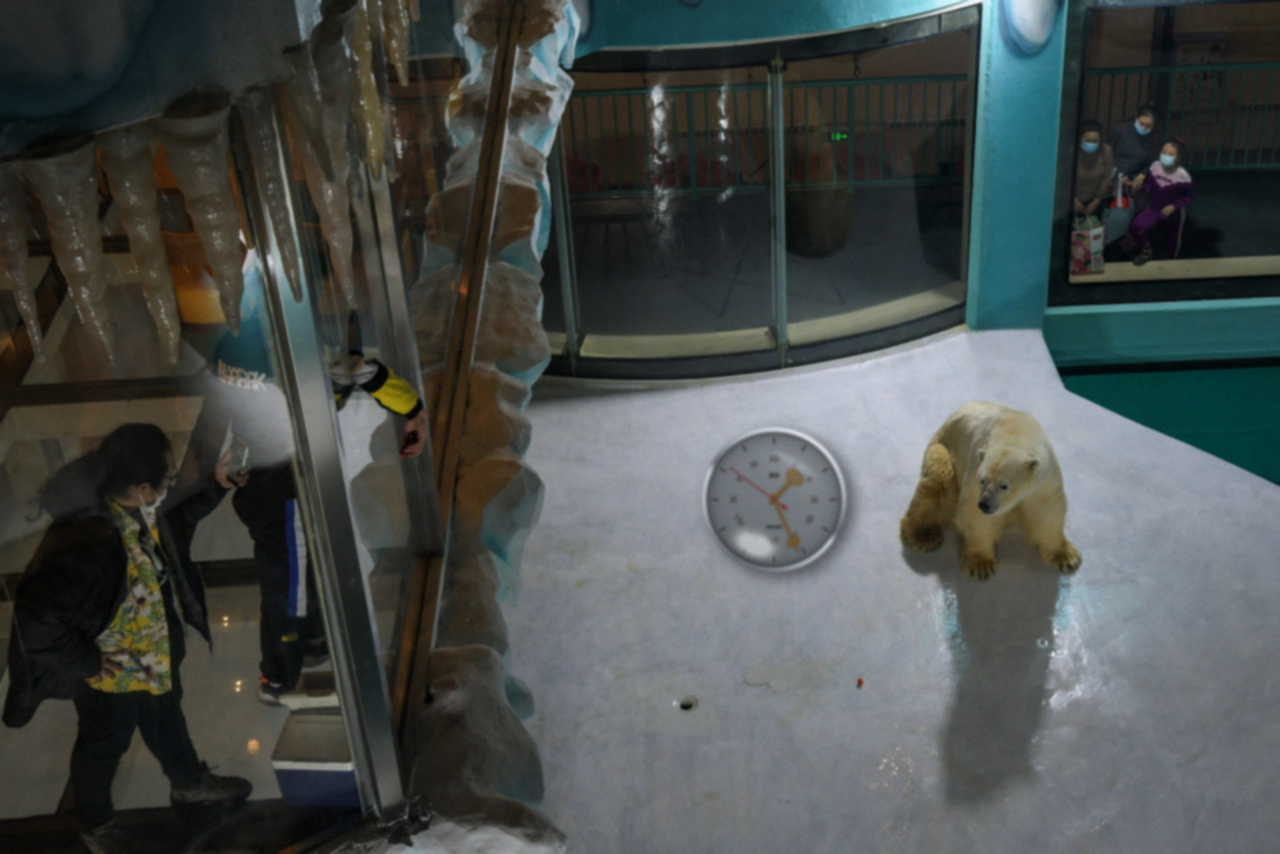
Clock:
1.25.51
